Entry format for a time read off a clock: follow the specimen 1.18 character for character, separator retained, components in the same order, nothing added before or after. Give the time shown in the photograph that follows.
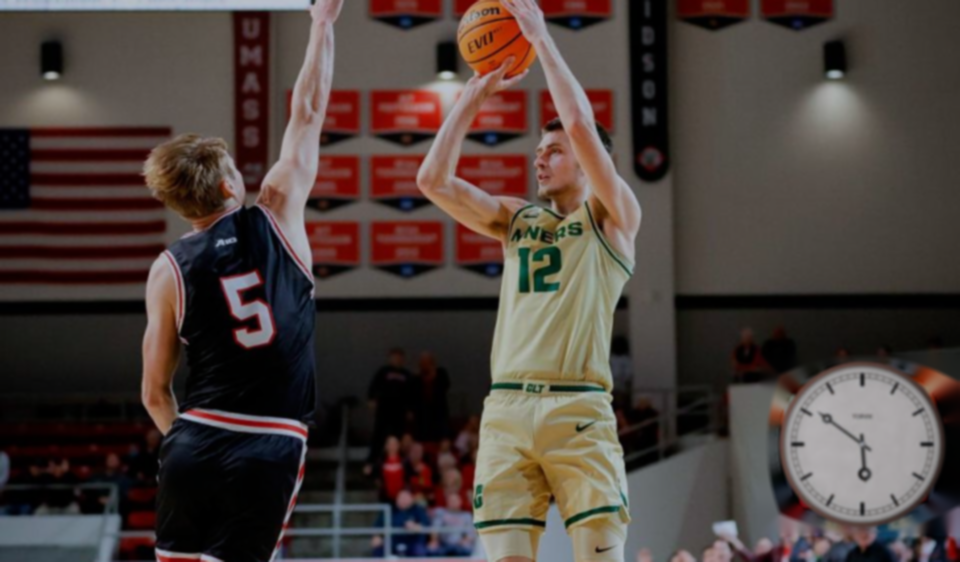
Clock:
5.51
